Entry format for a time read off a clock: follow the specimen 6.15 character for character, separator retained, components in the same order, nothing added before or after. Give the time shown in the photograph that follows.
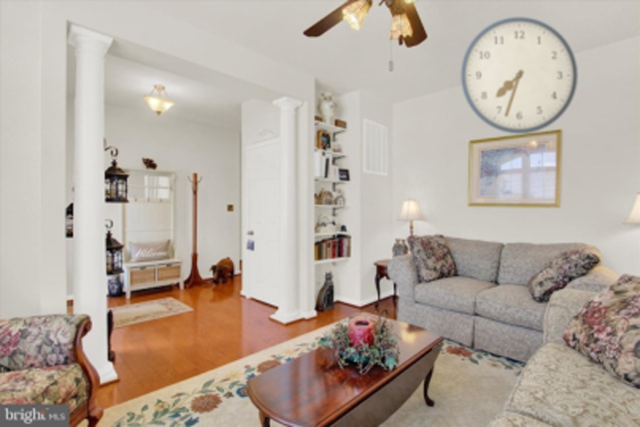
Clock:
7.33
